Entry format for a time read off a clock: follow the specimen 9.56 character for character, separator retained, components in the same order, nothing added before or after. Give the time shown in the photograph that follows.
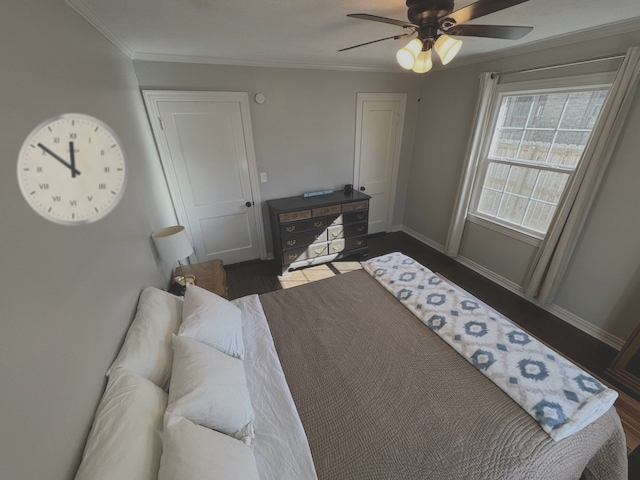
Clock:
11.51
